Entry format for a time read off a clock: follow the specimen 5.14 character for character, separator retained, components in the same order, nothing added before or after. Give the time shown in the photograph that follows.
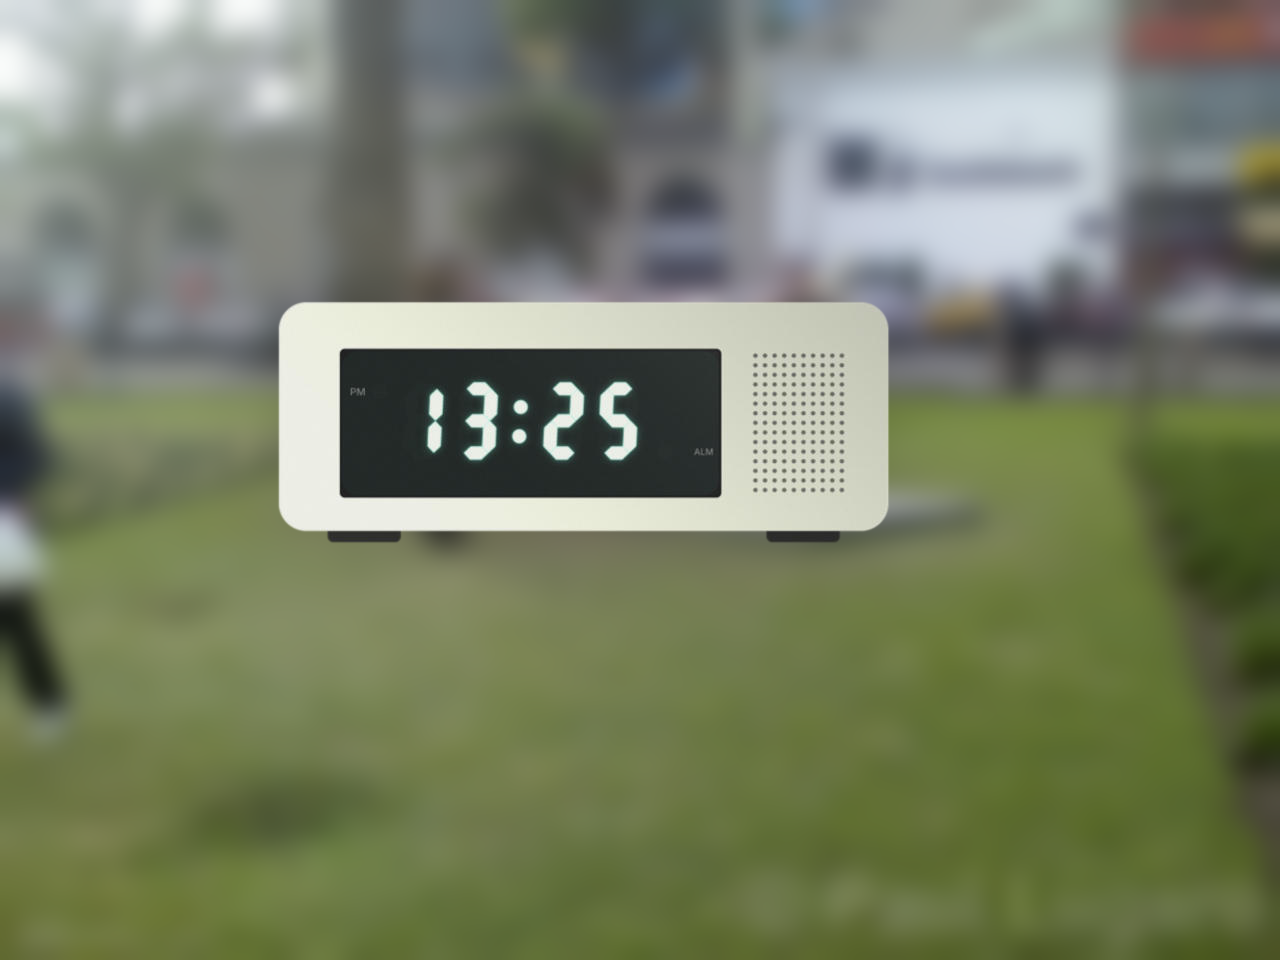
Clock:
13.25
